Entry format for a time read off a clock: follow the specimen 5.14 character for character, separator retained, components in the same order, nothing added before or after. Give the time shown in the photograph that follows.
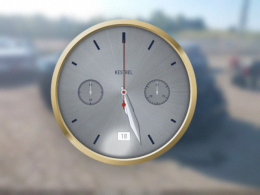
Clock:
5.27
